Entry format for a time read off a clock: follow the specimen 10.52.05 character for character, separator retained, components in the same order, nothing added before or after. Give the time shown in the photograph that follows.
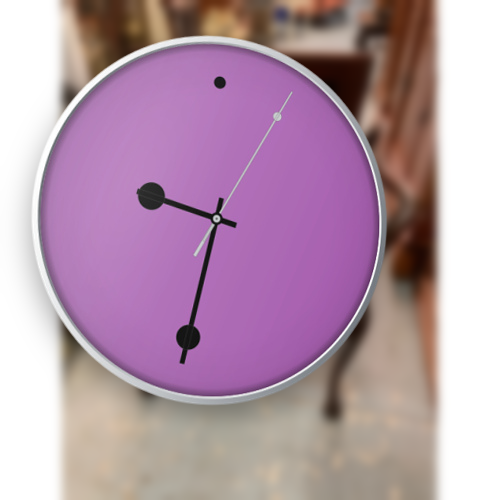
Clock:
9.32.05
